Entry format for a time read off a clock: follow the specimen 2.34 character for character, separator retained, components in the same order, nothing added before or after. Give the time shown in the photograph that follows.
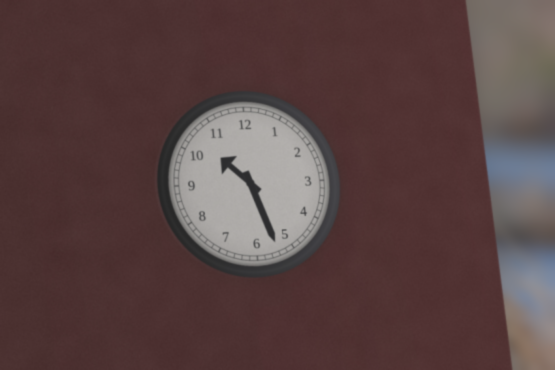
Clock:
10.27
